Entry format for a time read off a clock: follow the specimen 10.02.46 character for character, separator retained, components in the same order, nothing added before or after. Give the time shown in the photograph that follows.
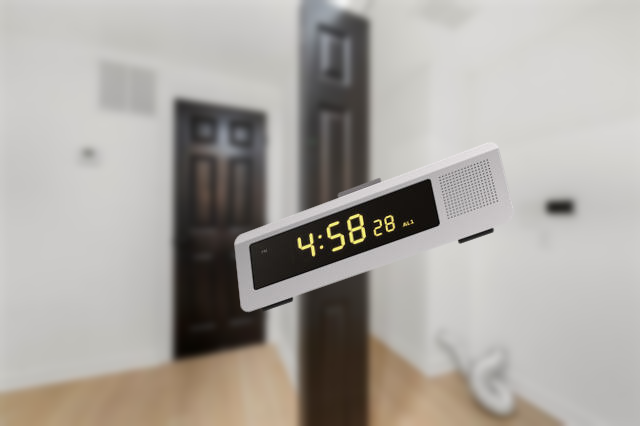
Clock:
4.58.28
